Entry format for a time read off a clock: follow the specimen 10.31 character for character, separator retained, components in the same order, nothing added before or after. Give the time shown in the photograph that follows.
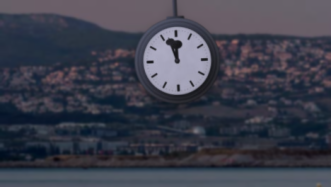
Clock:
11.57
